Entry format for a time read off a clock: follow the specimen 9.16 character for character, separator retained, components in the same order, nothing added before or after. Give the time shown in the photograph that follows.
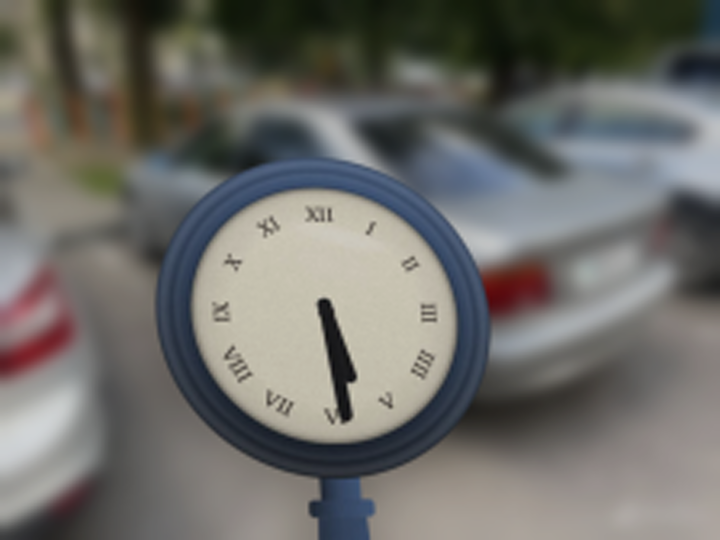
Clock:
5.29
